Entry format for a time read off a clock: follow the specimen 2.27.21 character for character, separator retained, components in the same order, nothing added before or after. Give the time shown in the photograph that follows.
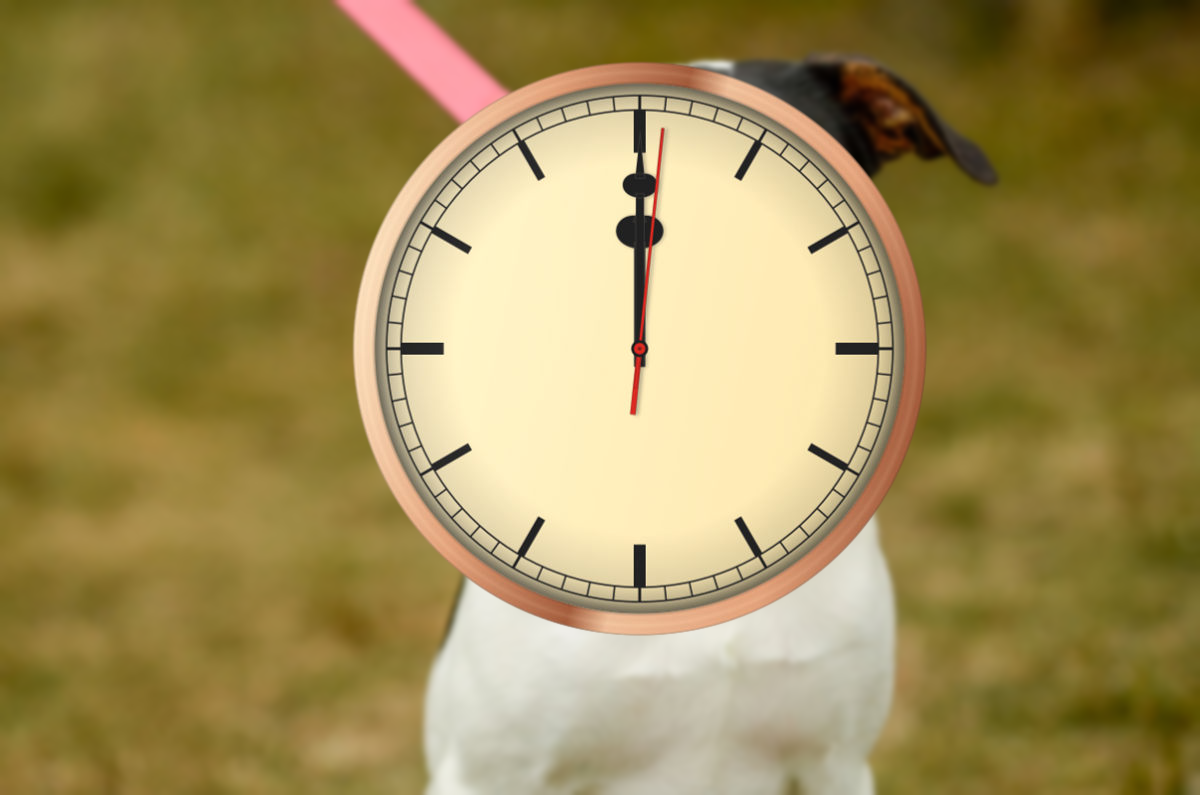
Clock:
12.00.01
